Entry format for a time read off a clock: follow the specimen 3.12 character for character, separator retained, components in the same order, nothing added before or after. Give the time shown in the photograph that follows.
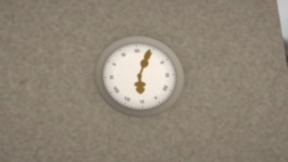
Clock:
6.04
